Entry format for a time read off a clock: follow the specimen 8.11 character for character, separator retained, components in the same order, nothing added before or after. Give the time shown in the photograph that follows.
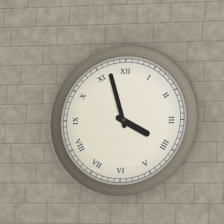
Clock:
3.57
